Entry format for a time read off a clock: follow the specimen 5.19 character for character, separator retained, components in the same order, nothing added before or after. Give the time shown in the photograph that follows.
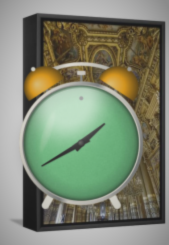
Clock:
1.40
